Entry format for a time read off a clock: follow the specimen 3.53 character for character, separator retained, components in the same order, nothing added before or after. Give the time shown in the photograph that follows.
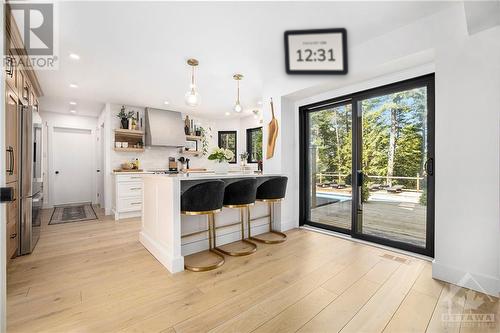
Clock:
12.31
